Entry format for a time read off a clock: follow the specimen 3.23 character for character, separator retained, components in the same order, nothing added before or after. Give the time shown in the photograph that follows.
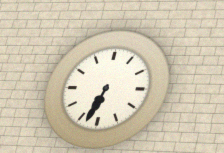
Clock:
6.33
